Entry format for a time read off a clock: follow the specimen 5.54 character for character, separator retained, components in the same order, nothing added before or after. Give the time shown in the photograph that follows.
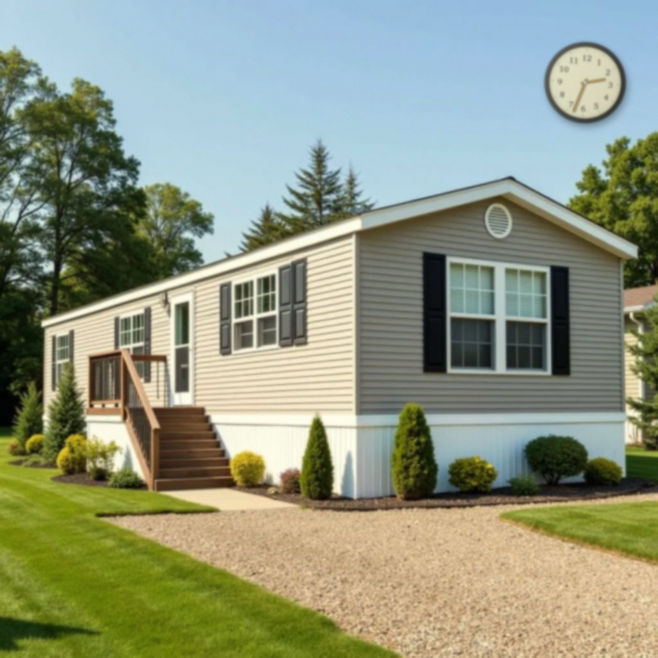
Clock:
2.33
